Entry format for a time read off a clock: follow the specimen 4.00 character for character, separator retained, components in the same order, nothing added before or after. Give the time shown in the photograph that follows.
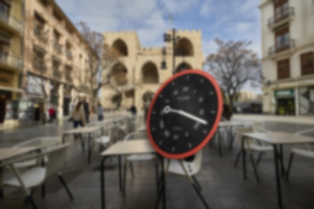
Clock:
9.18
